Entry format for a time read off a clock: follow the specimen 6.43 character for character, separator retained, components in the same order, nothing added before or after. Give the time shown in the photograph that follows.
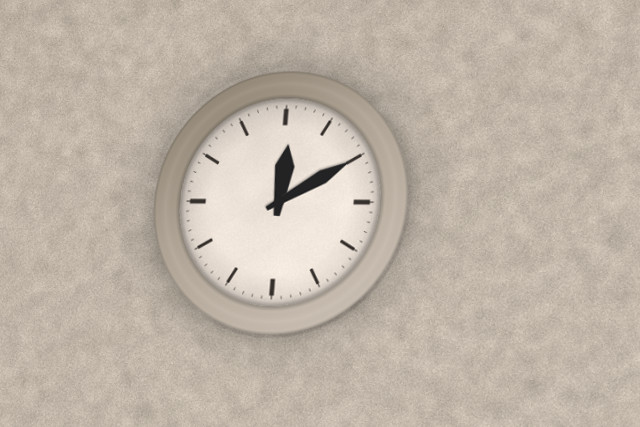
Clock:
12.10
